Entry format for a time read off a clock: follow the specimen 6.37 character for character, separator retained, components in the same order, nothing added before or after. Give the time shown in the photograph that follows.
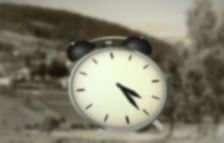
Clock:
4.26
